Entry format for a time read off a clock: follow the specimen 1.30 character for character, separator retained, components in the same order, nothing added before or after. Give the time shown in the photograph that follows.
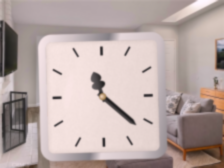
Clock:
11.22
